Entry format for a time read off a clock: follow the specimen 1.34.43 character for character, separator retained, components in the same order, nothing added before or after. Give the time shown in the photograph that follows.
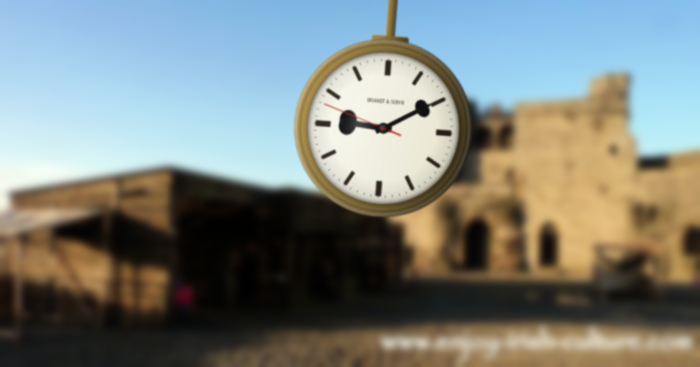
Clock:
9.09.48
